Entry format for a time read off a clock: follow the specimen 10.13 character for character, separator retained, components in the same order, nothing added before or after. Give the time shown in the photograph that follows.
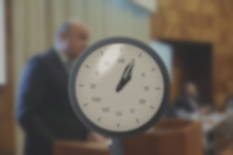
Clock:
1.04
